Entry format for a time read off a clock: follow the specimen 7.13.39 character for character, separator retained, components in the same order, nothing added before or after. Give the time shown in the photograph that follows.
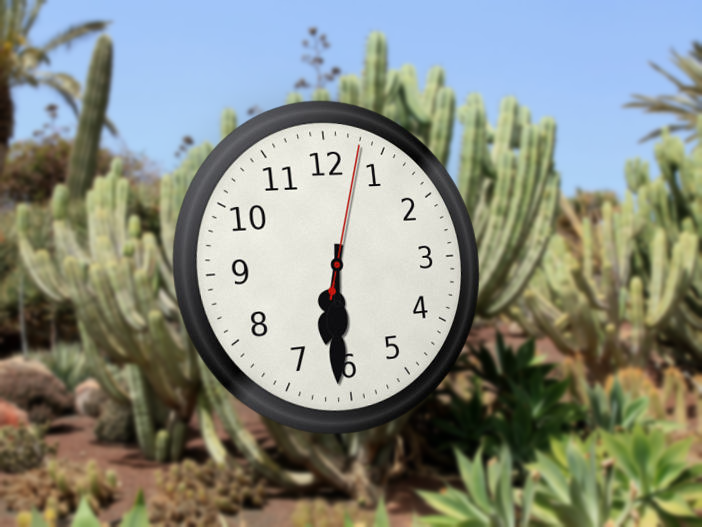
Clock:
6.31.03
